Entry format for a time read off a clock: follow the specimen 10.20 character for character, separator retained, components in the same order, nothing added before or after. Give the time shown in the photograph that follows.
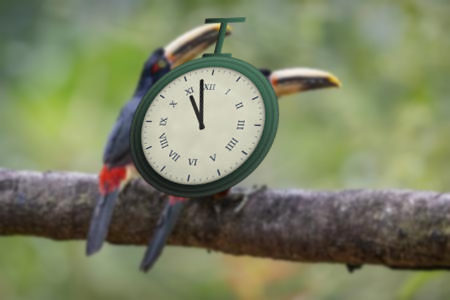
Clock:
10.58
